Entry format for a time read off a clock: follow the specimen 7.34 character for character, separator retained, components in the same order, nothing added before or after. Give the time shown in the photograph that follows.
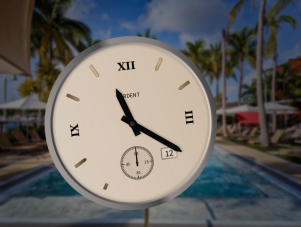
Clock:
11.21
